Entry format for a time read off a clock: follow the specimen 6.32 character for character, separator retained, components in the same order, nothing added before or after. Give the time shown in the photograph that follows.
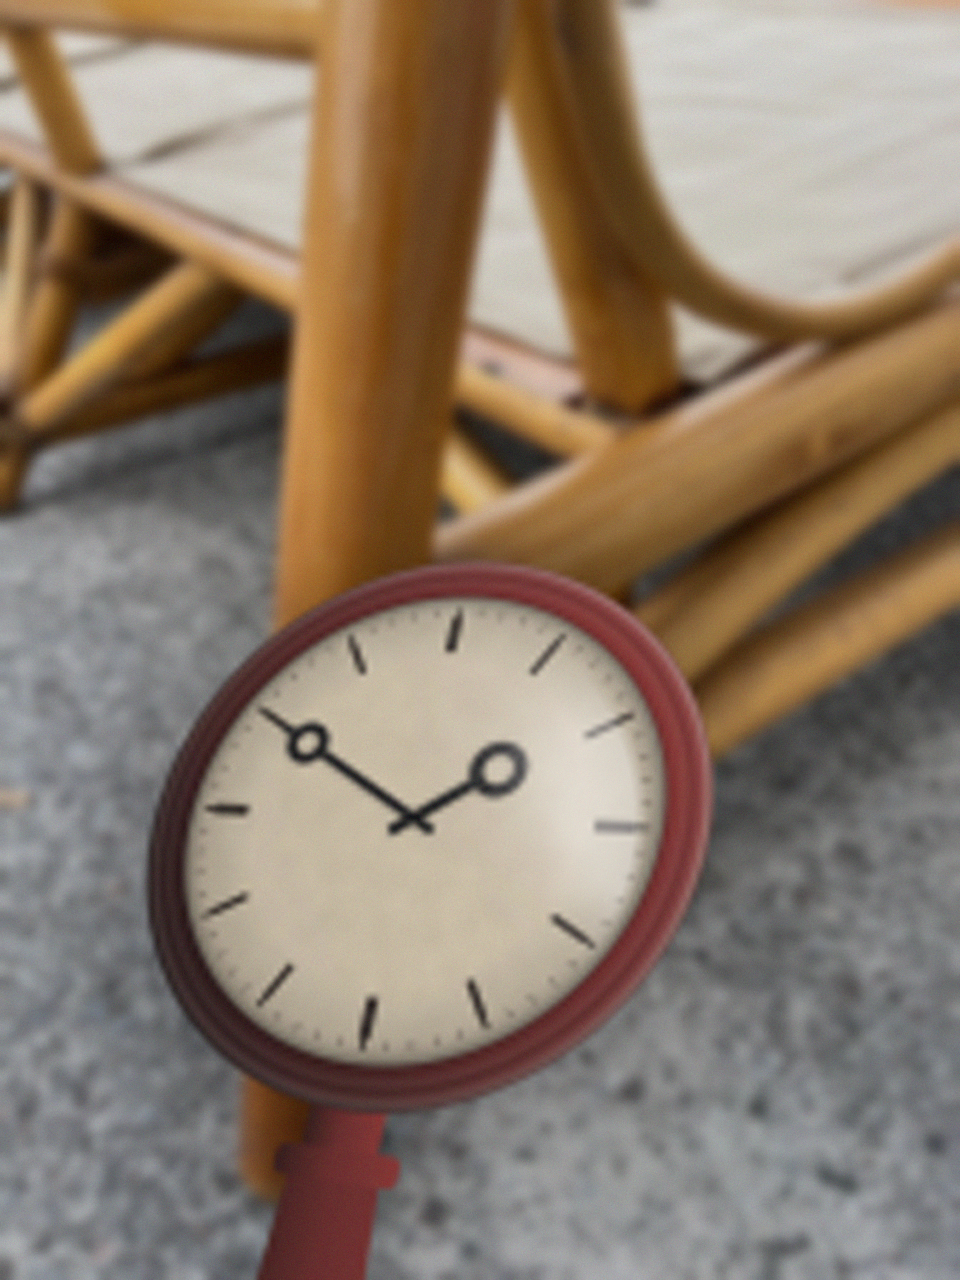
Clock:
1.50
